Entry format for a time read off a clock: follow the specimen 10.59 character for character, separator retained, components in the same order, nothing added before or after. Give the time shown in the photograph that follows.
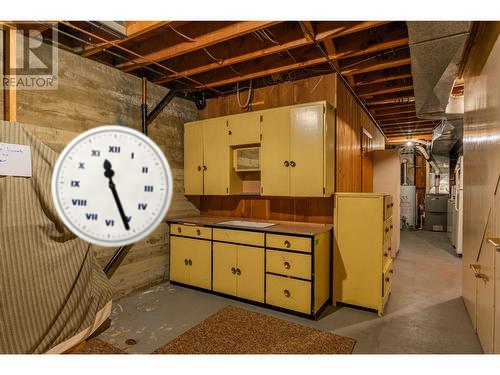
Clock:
11.26
